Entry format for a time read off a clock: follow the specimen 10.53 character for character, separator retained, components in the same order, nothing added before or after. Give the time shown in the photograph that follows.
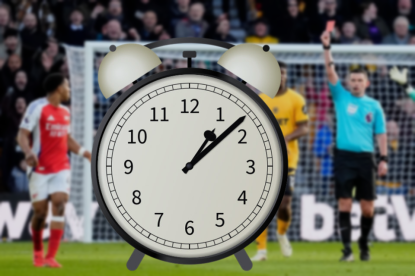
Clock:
1.08
